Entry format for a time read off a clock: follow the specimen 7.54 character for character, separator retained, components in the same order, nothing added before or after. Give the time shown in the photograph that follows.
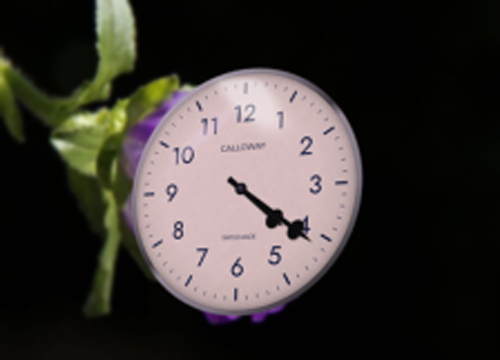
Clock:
4.21
